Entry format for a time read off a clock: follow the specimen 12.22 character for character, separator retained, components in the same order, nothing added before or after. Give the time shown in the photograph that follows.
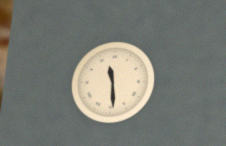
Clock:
11.29
